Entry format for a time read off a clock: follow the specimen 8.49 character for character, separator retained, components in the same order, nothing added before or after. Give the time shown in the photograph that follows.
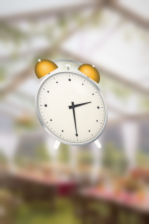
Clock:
2.30
